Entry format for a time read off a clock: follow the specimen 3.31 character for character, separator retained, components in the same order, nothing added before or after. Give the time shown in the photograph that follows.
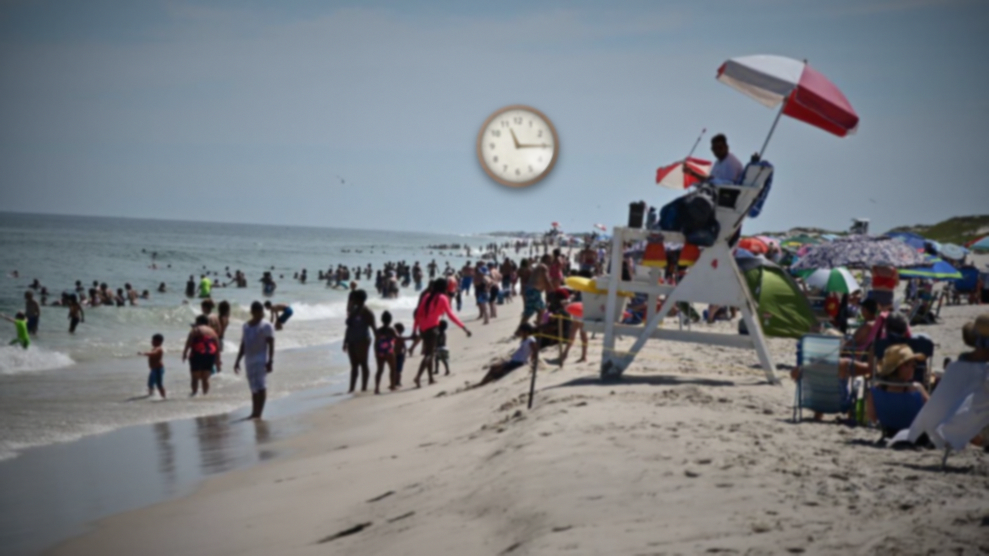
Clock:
11.15
